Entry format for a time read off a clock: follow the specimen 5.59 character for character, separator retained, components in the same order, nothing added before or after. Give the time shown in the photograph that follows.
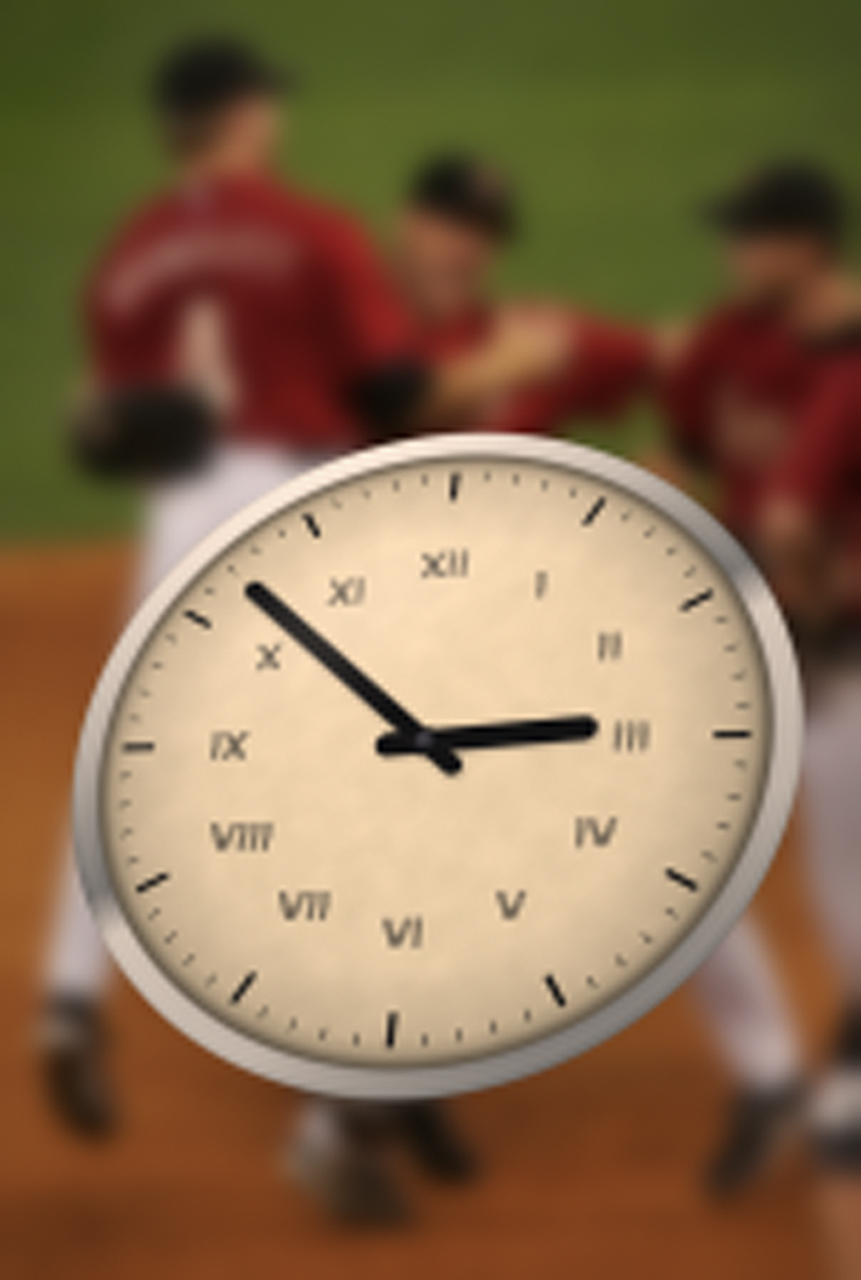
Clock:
2.52
